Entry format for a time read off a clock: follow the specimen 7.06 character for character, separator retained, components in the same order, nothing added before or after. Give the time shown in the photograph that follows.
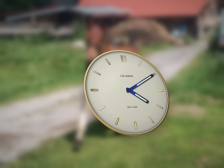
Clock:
4.10
